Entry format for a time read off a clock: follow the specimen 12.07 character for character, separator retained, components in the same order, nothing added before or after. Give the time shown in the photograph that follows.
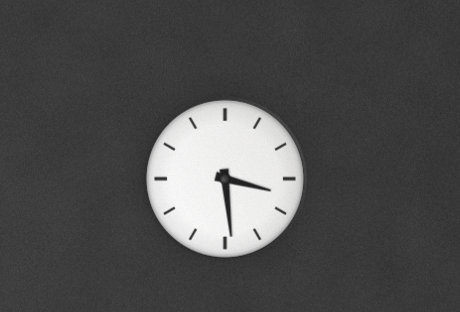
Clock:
3.29
